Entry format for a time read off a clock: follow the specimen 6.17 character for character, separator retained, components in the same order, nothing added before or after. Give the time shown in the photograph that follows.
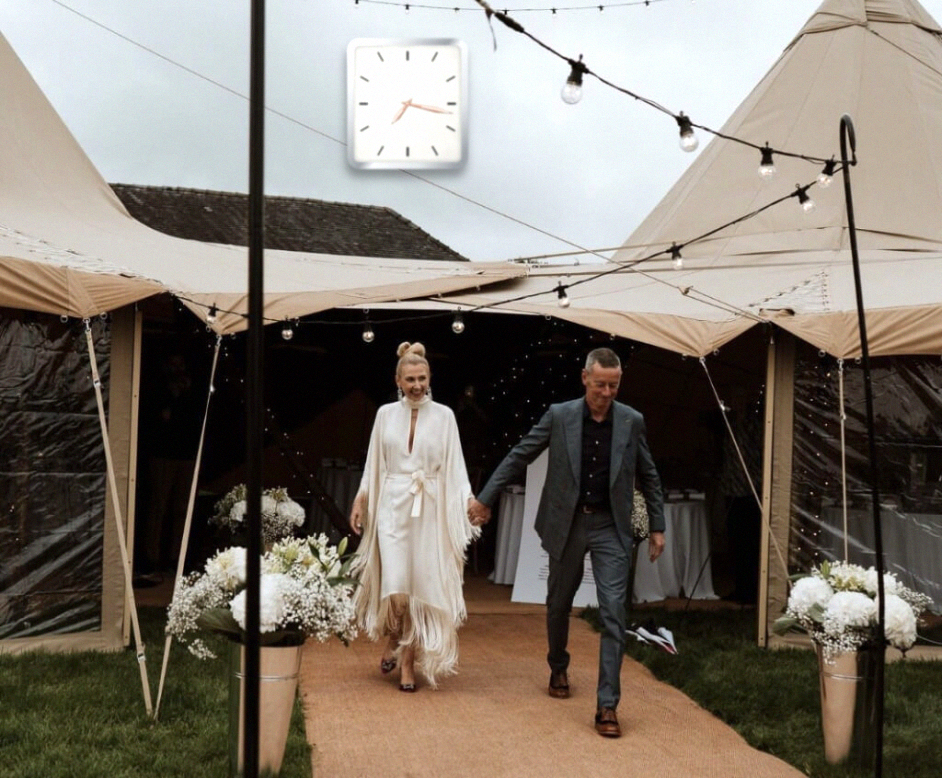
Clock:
7.17
